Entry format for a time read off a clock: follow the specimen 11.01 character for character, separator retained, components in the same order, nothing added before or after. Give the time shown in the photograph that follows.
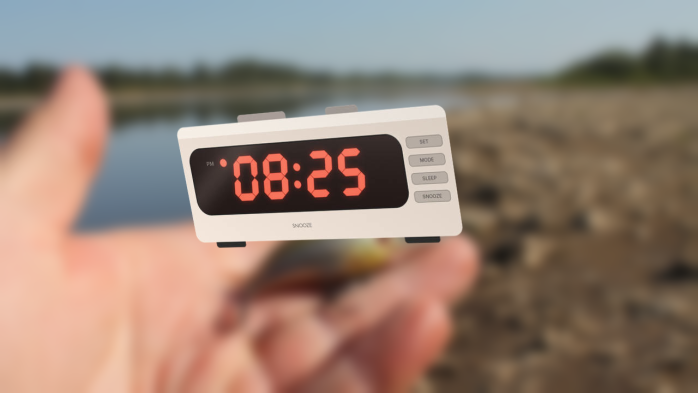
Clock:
8.25
